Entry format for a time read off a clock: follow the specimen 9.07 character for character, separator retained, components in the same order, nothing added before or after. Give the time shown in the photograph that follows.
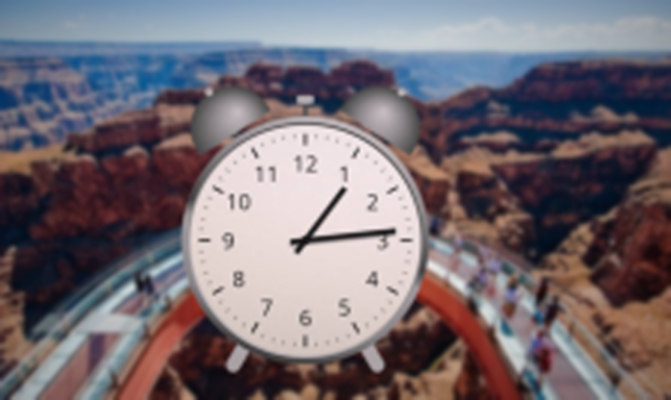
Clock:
1.14
